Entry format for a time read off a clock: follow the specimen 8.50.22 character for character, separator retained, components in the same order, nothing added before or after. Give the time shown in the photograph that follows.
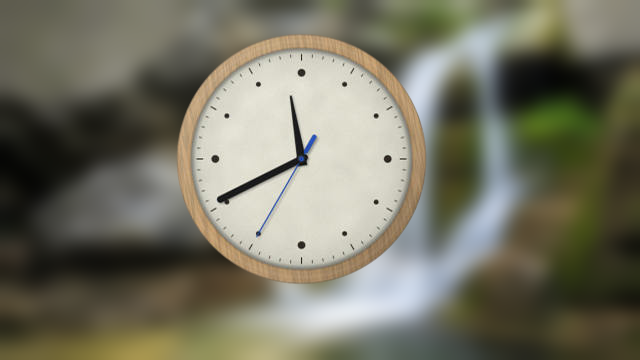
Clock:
11.40.35
